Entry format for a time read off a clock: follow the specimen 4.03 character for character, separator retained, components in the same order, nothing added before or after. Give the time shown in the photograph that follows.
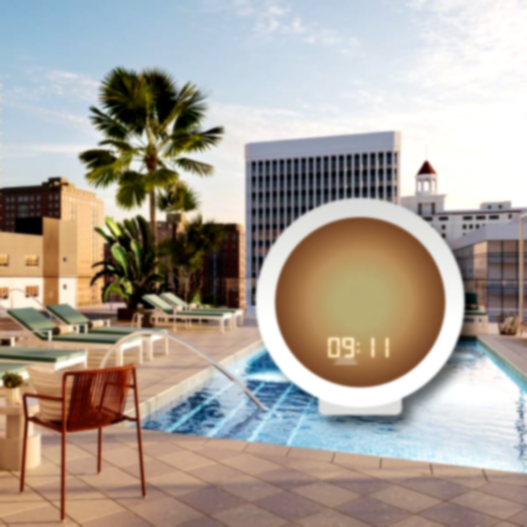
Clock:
9.11
